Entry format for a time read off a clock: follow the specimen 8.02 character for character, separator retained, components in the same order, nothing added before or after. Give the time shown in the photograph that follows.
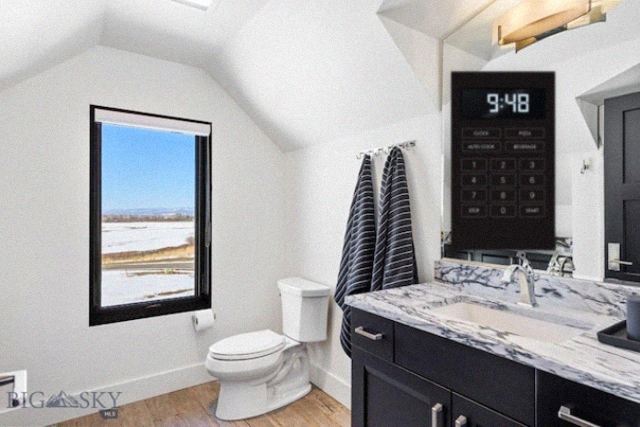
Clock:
9.48
